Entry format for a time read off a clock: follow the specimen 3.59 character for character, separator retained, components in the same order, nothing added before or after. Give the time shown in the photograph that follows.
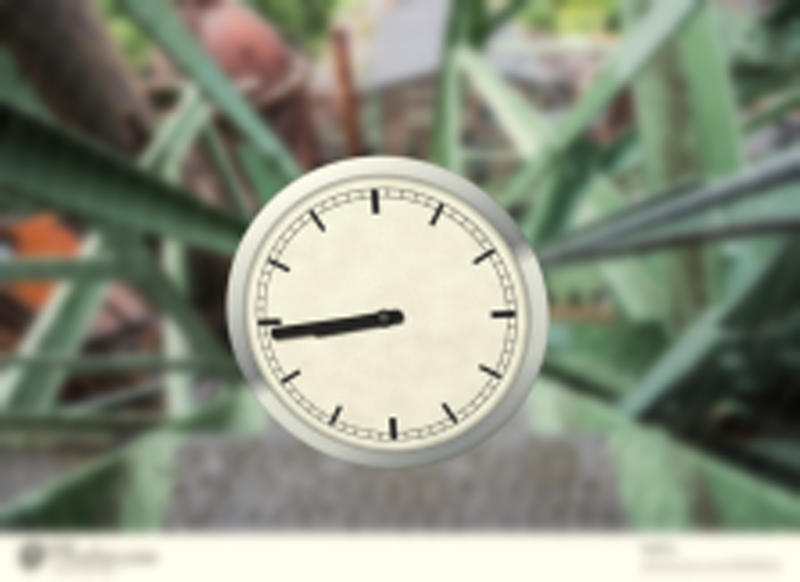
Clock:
8.44
